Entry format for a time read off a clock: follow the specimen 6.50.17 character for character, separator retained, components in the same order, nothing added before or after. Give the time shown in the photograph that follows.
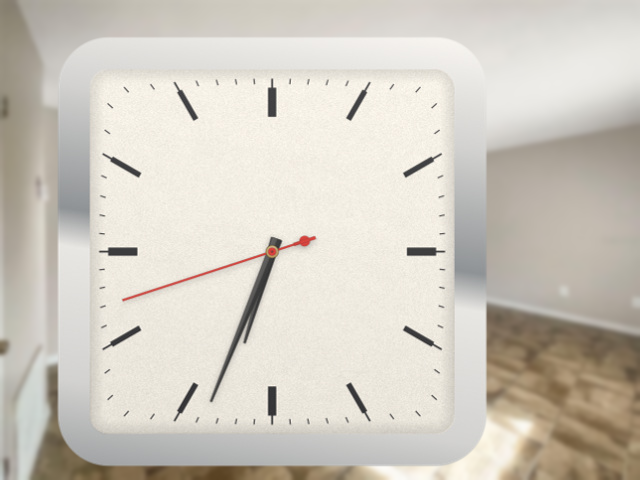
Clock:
6.33.42
